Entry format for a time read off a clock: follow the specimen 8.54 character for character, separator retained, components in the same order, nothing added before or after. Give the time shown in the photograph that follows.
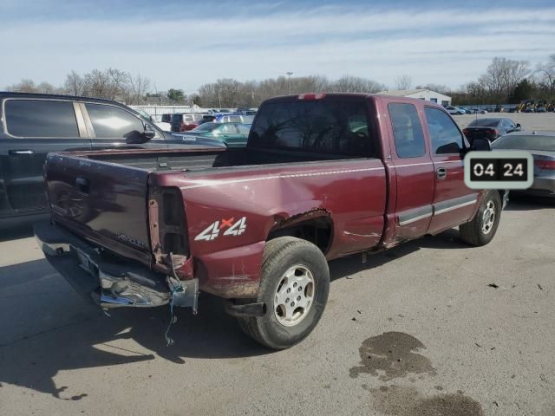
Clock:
4.24
